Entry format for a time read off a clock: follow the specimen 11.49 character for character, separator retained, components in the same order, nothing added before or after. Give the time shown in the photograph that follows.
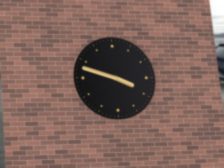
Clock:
3.48
